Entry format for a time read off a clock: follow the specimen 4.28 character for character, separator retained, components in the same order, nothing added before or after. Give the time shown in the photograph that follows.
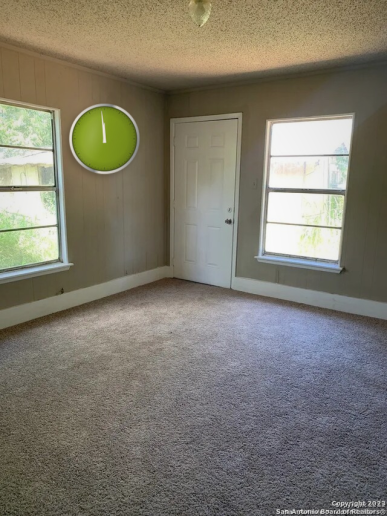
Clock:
11.59
